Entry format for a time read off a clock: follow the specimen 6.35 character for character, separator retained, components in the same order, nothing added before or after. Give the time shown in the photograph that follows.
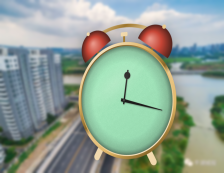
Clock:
12.17
